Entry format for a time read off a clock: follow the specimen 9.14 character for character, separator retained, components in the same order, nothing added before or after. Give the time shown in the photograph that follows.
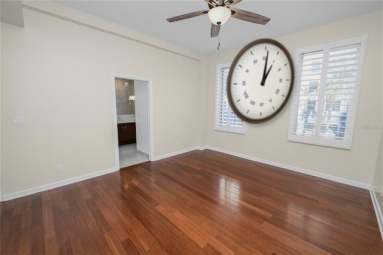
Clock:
1.01
